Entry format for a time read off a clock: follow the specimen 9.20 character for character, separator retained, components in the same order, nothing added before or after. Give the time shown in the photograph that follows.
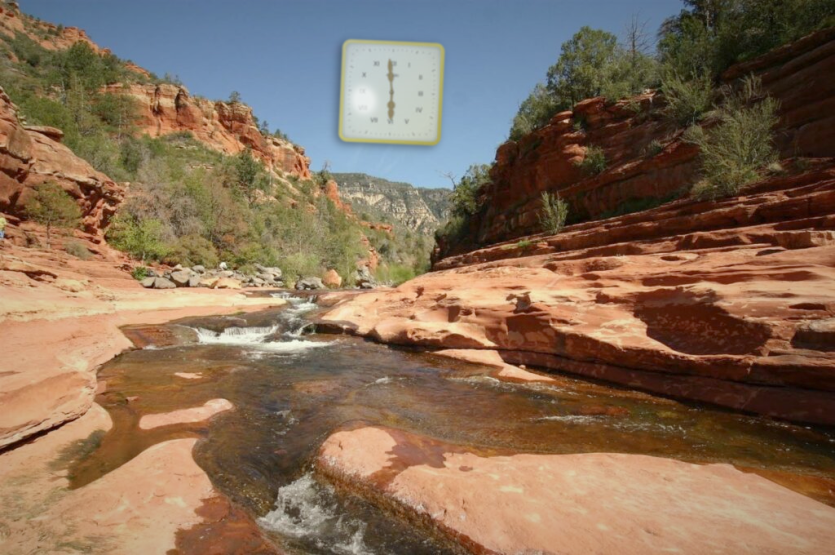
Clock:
5.59
